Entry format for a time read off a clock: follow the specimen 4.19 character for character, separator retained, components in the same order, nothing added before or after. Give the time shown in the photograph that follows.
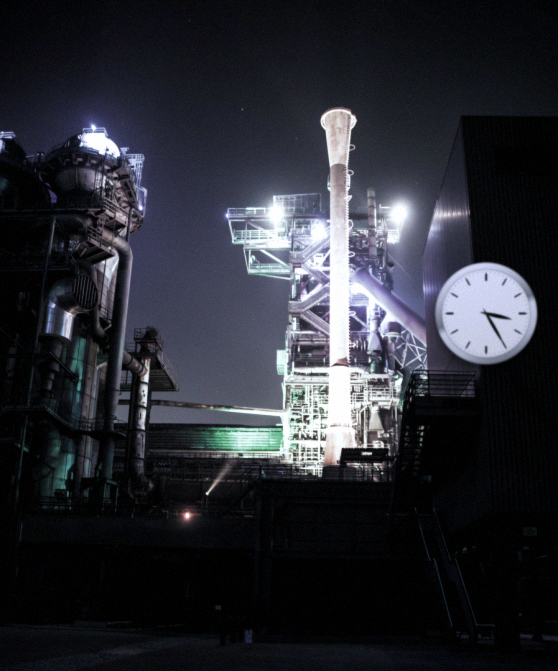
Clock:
3.25
